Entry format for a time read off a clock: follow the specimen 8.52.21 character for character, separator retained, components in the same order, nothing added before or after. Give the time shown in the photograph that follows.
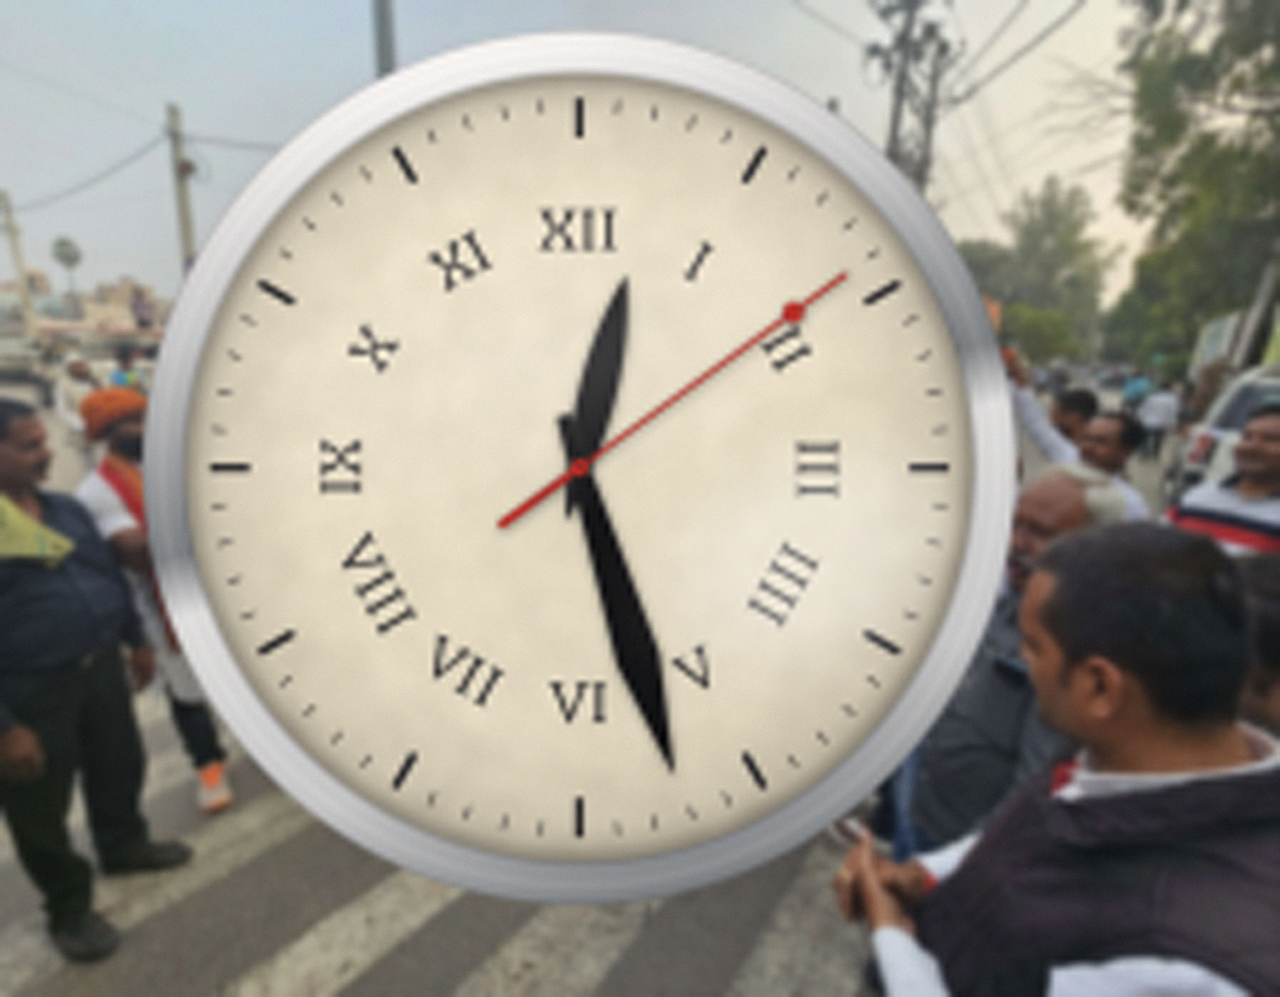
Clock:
12.27.09
